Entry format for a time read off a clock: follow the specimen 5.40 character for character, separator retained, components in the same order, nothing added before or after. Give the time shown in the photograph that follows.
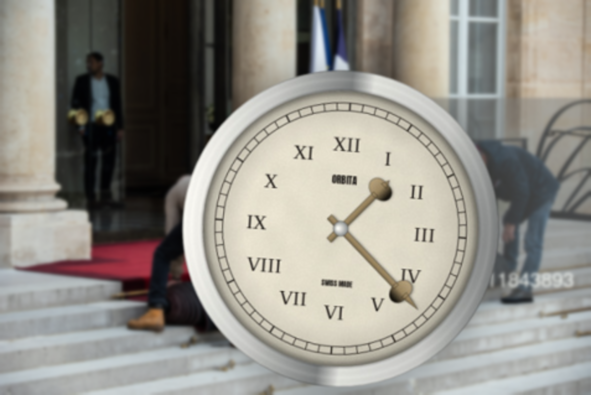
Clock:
1.22
